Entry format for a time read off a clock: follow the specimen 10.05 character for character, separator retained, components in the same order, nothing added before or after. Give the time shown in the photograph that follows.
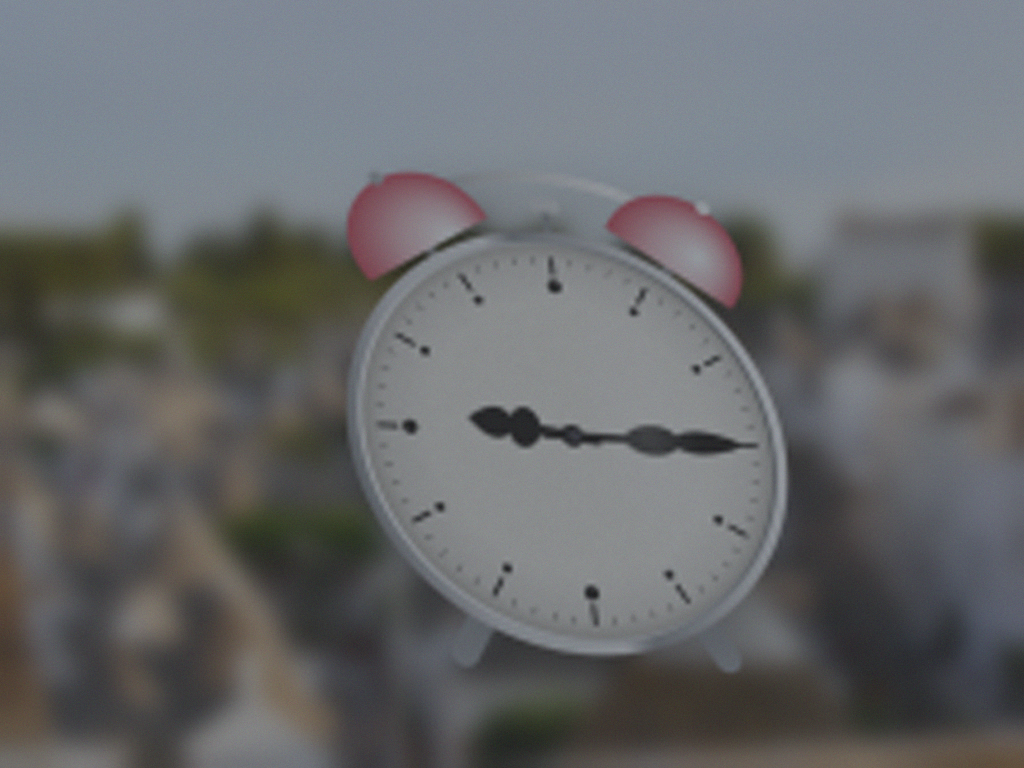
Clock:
9.15
